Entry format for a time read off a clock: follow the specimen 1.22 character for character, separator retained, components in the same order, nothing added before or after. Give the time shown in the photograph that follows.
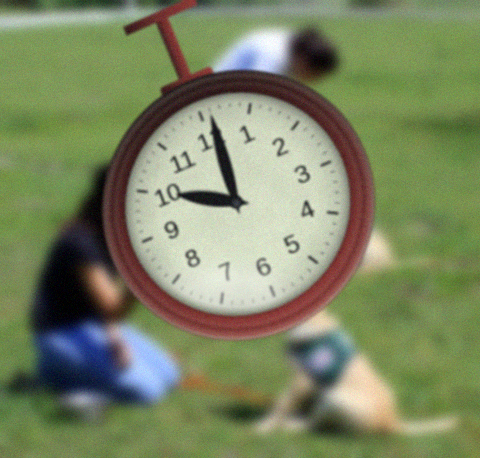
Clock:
10.01
